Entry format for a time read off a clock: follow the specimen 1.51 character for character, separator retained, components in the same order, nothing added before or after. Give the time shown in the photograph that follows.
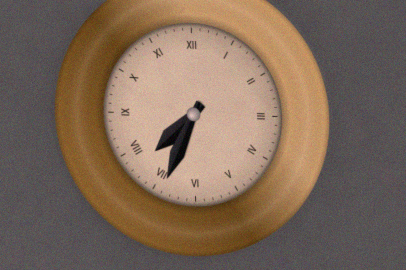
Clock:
7.34
